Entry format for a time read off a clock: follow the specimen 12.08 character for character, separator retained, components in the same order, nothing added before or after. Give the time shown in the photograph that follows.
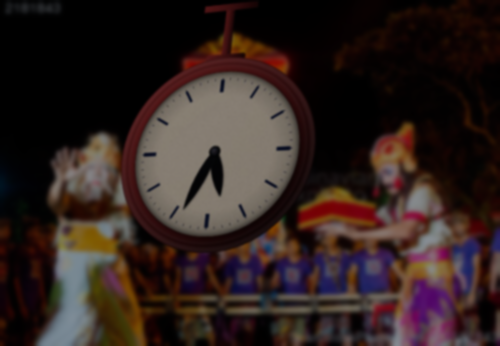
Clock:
5.34
